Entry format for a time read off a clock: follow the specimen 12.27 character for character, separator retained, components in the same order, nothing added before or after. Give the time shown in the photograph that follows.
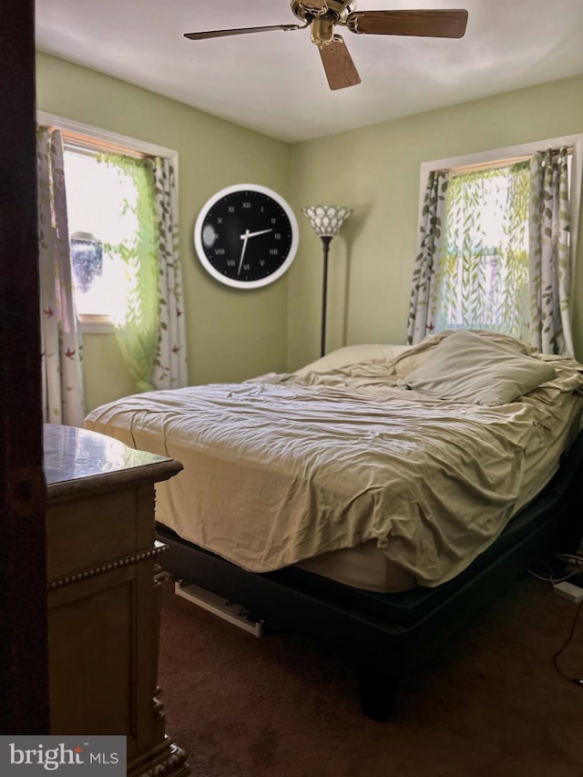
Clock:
2.32
